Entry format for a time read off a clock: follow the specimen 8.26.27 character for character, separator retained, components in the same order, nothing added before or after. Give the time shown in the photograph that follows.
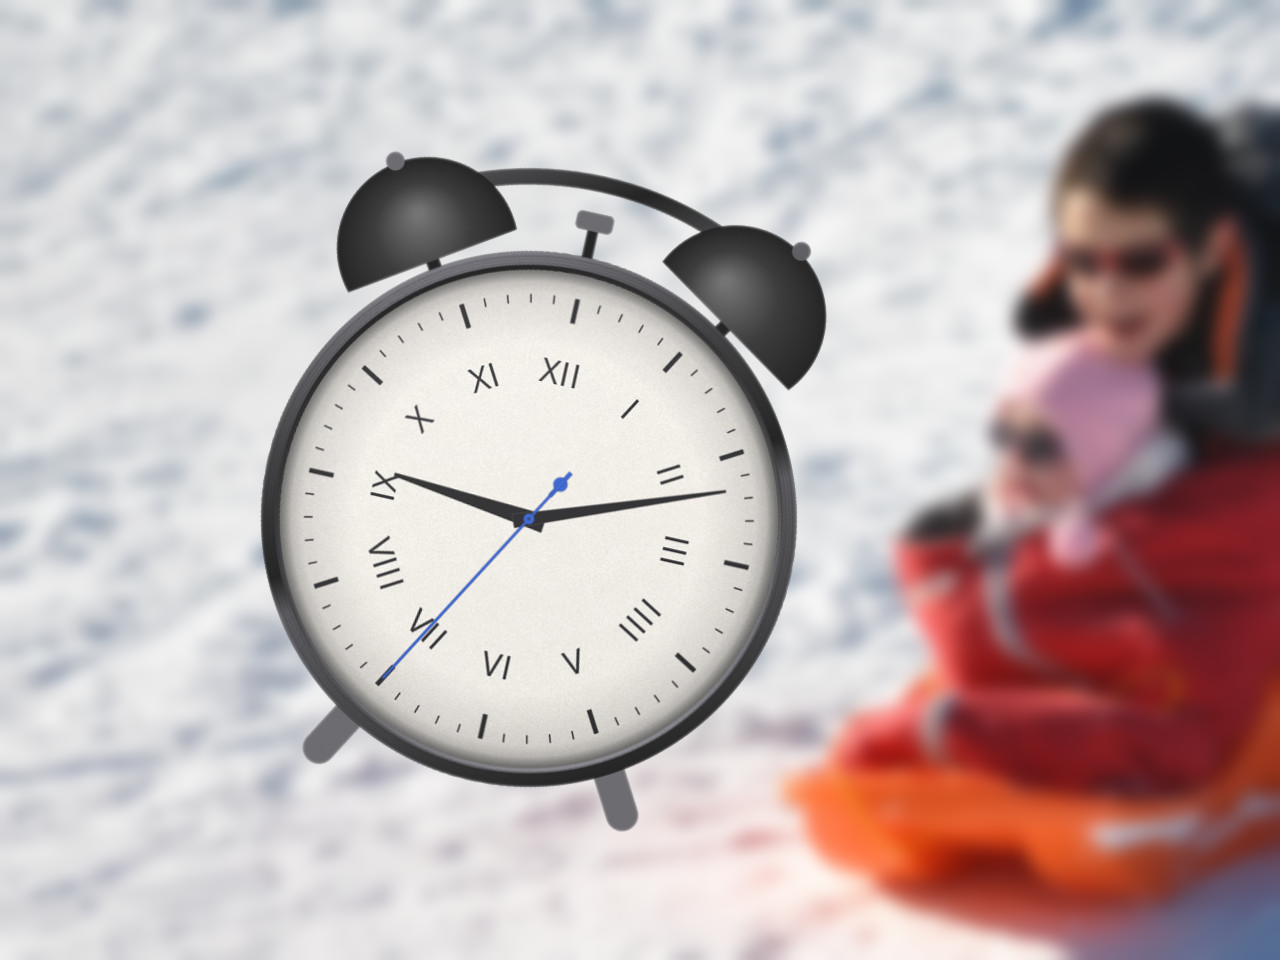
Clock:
9.11.35
